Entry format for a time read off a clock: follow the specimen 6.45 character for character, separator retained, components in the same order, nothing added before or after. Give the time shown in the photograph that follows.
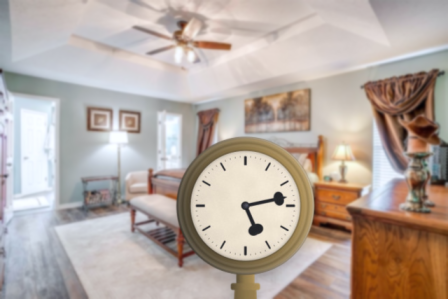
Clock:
5.13
